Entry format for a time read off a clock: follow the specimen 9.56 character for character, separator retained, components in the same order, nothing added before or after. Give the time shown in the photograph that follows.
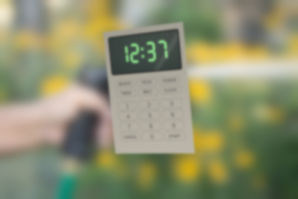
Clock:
12.37
